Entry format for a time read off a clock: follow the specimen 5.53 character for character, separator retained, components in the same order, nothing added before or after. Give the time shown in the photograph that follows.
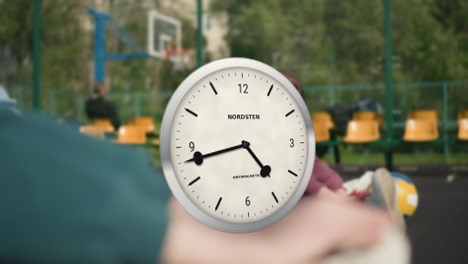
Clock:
4.43
